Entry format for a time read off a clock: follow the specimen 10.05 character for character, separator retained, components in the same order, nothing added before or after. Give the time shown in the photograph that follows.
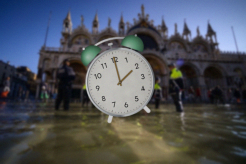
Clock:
2.00
